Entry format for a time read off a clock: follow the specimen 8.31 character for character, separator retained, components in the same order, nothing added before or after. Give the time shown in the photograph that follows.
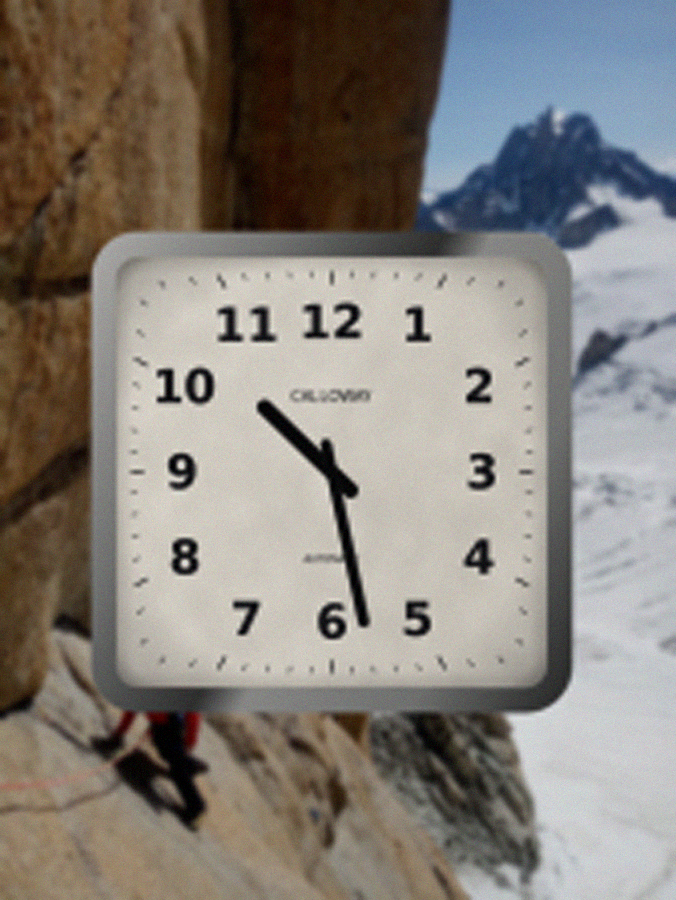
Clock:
10.28
